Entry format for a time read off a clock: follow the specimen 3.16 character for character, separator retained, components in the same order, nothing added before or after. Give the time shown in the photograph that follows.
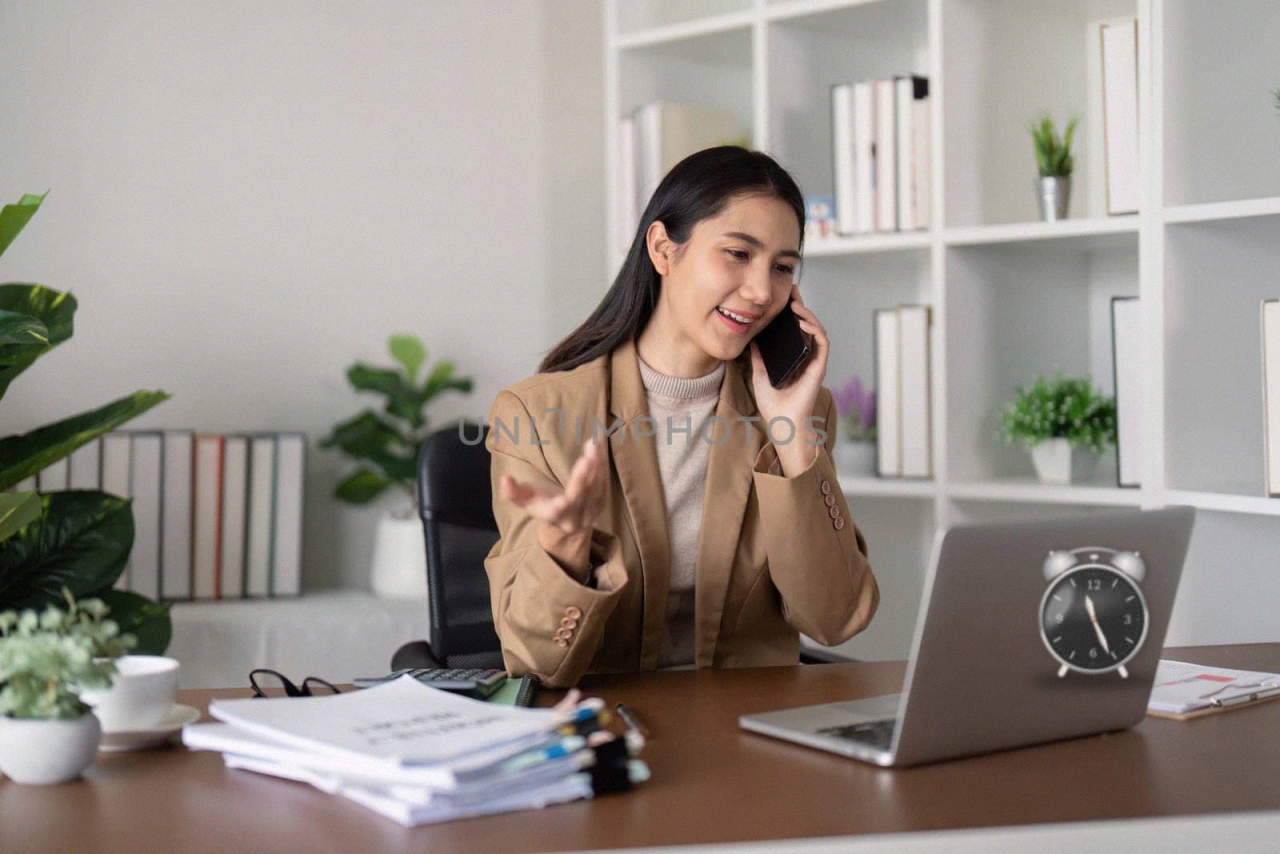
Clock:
11.26
